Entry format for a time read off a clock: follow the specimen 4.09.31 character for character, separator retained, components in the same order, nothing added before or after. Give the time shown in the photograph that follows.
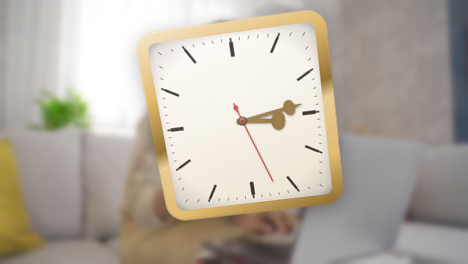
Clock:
3.13.27
